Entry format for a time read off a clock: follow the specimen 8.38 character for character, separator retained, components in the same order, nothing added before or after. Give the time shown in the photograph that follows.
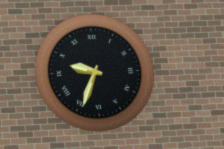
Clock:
9.34
